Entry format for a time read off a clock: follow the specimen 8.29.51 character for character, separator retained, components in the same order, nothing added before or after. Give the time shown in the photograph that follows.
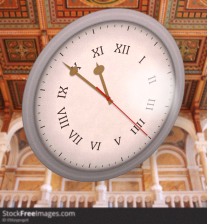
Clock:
10.49.20
